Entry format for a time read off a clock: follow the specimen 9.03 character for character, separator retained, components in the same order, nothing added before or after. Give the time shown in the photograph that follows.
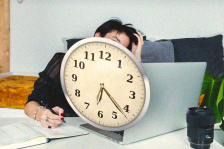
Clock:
6.22
